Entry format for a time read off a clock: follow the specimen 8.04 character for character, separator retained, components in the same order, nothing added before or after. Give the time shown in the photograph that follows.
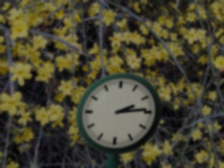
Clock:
2.14
